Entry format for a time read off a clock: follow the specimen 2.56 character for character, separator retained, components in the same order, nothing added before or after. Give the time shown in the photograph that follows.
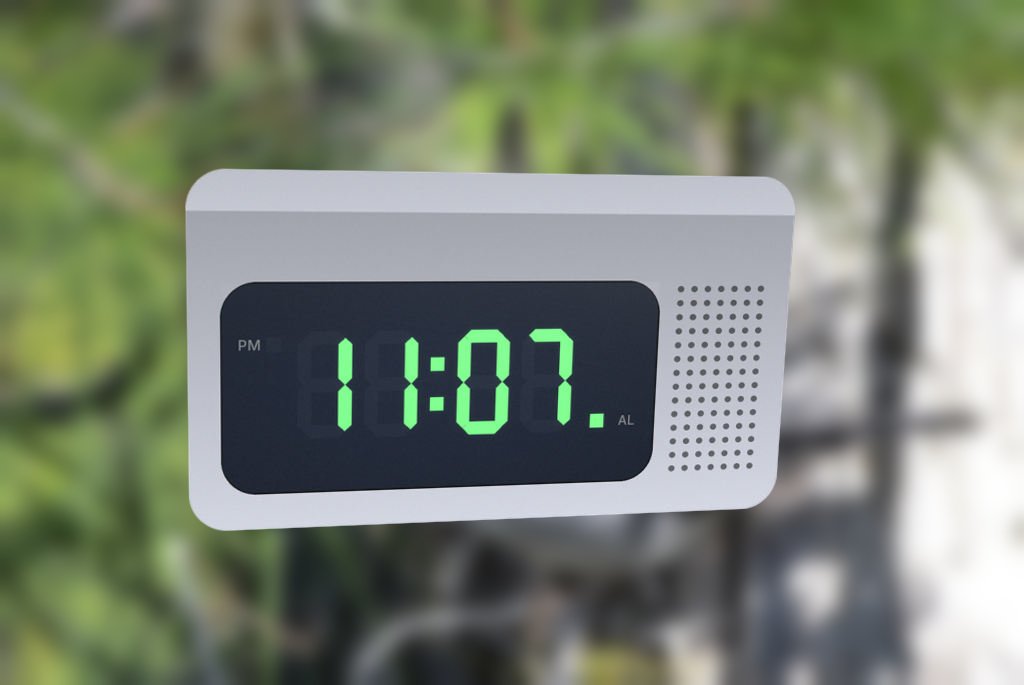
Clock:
11.07
